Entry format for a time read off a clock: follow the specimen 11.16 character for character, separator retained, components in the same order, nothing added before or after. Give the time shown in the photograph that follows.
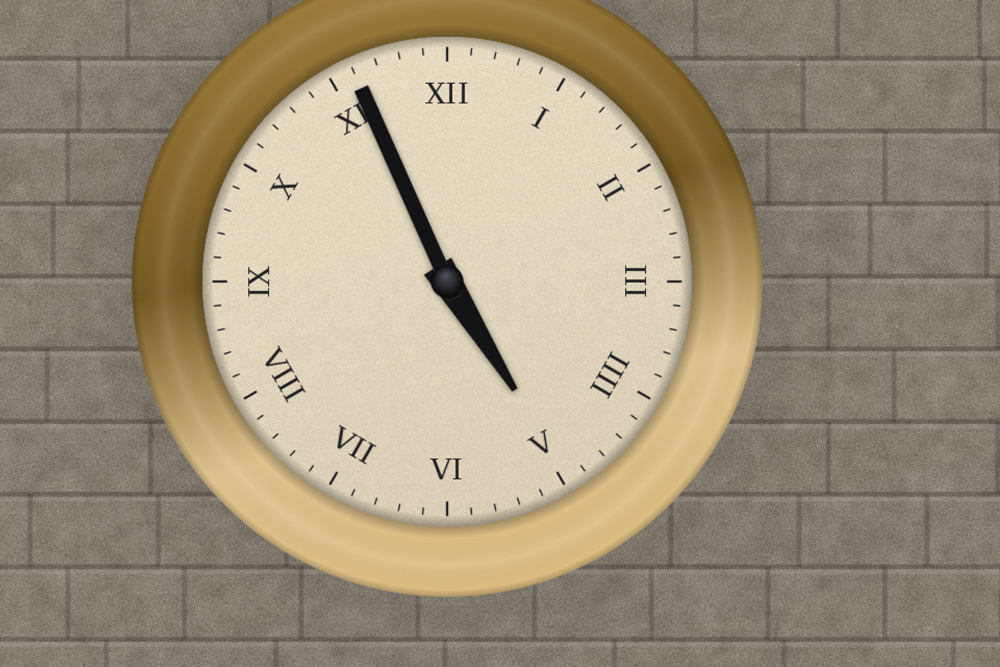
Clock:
4.56
